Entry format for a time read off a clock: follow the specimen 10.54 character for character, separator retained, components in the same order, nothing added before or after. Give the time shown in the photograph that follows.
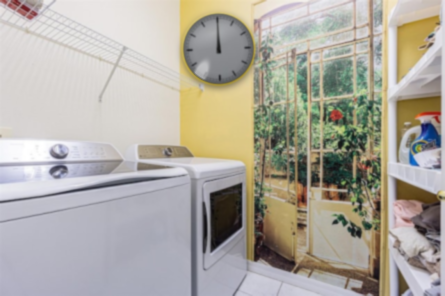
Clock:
12.00
